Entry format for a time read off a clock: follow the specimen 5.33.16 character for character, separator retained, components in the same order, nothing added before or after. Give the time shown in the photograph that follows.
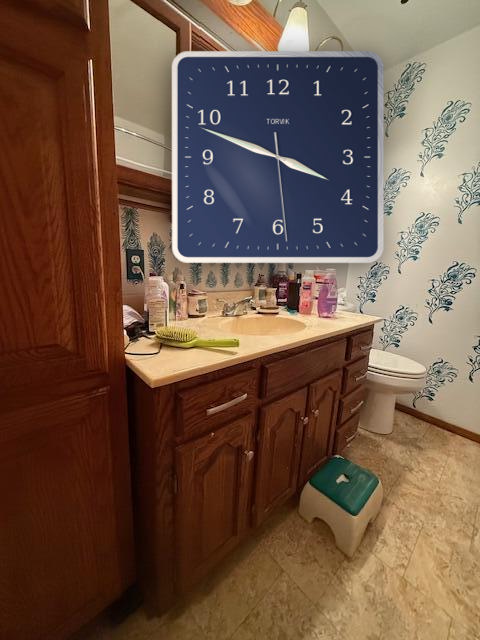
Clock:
3.48.29
